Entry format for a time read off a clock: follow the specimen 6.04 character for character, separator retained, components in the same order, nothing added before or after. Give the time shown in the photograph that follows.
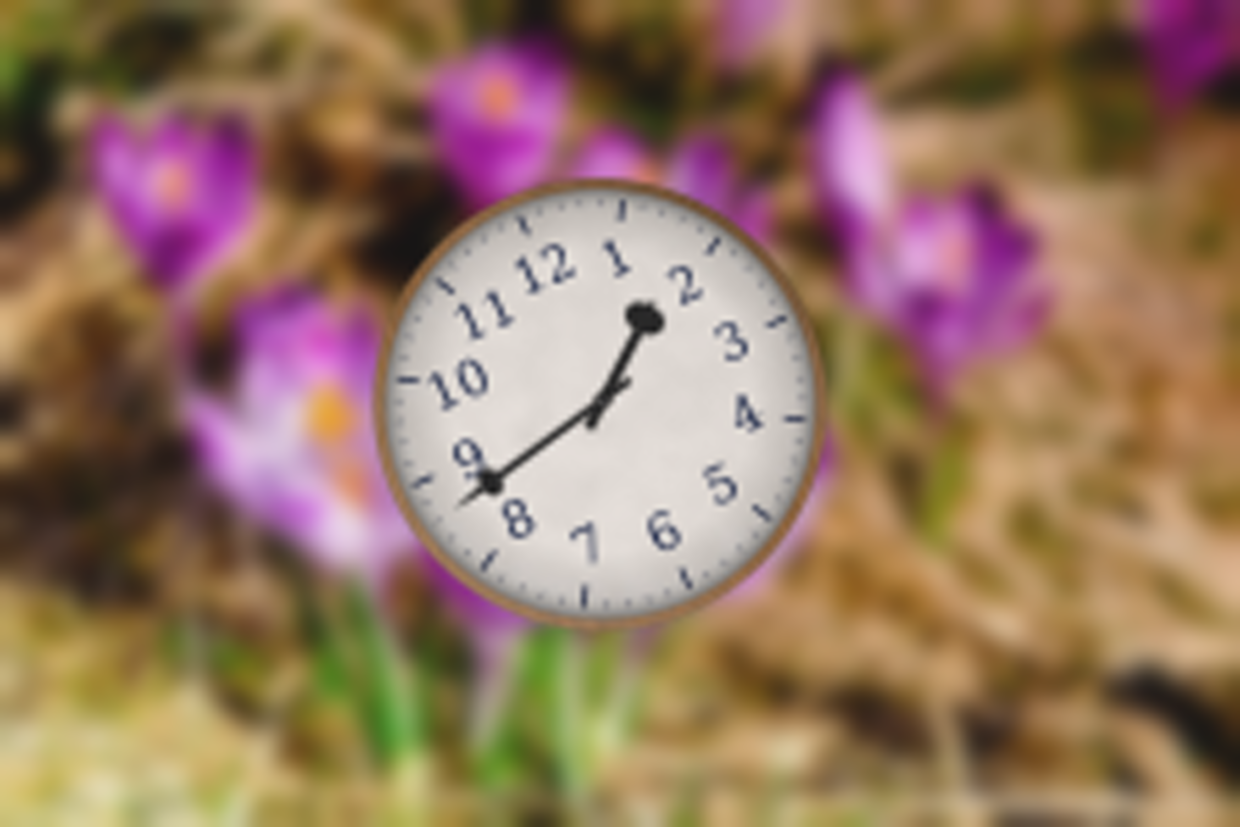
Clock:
1.43
